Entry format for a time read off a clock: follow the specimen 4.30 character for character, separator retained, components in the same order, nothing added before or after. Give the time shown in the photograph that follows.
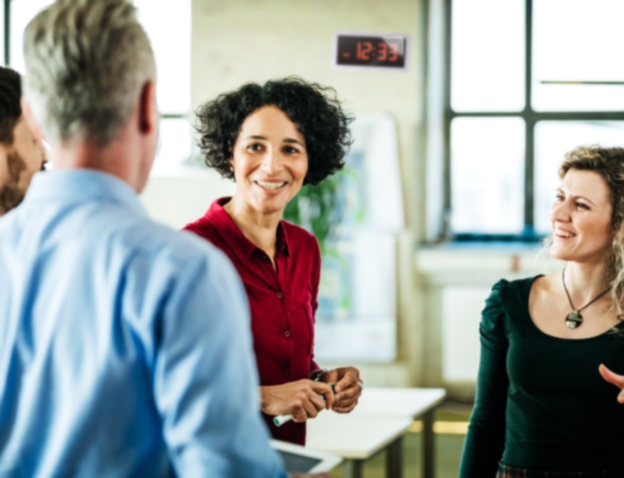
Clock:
12.33
